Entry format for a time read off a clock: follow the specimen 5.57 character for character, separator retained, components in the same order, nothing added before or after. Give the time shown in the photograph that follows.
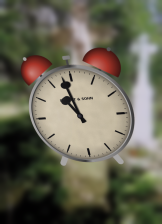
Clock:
10.58
